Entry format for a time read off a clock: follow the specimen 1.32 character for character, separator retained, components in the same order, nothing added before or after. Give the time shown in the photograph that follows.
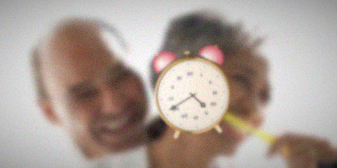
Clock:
4.41
